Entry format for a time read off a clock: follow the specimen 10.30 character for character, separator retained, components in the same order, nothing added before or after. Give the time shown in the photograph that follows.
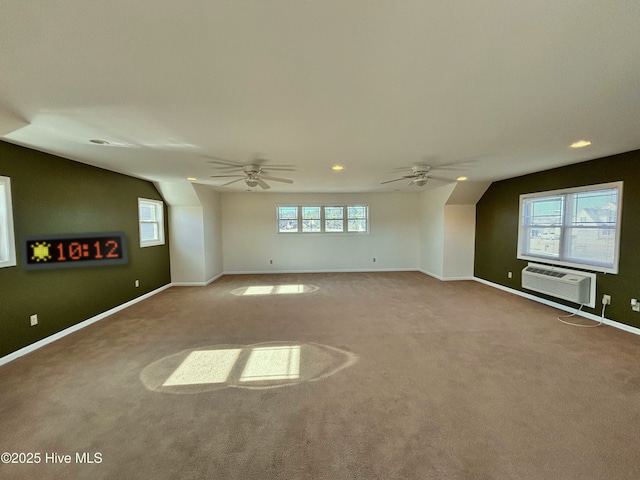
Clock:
10.12
